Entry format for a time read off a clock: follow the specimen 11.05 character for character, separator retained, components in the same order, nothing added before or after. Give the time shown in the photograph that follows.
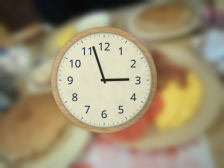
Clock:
2.57
